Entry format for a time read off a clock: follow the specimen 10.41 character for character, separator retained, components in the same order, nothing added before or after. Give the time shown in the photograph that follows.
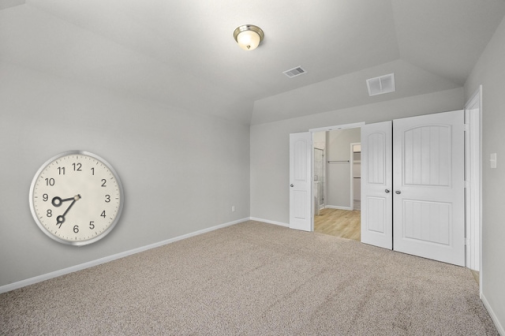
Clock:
8.36
